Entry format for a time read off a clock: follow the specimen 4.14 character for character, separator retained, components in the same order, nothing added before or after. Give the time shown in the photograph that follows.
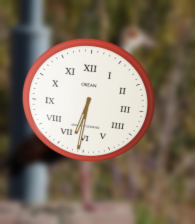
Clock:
6.31
